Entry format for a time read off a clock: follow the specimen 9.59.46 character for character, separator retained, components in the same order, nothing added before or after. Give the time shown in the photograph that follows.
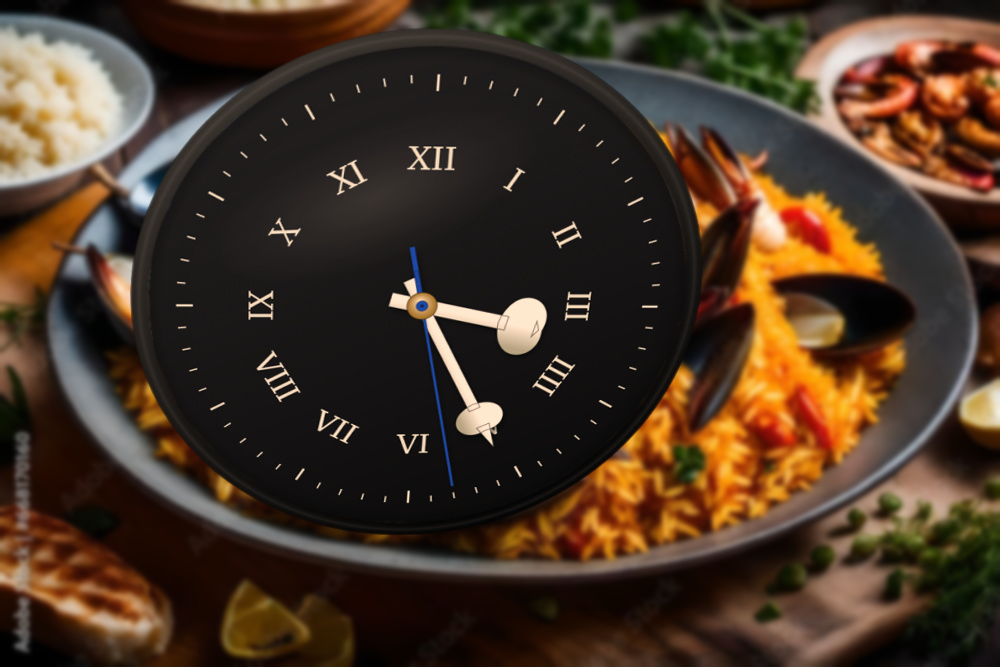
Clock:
3.25.28
